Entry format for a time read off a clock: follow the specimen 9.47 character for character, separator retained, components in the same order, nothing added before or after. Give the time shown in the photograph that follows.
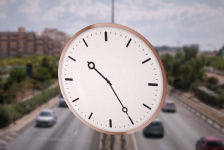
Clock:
10.25
